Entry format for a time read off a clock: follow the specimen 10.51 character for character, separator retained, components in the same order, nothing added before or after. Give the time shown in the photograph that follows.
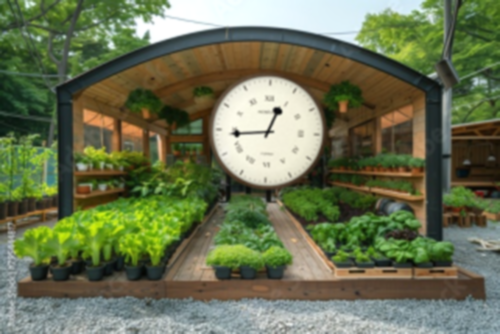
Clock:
12.44
